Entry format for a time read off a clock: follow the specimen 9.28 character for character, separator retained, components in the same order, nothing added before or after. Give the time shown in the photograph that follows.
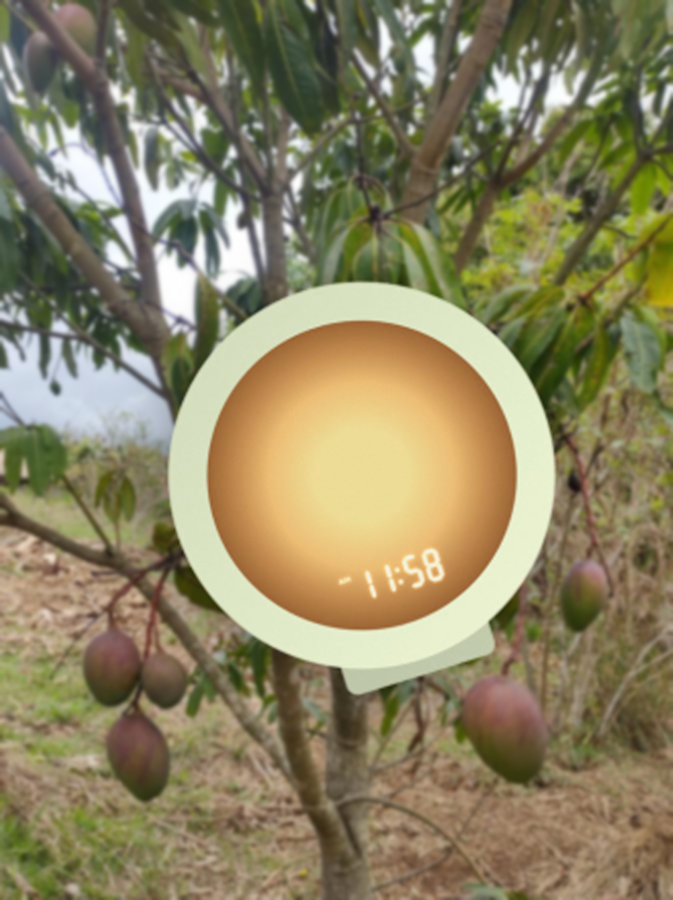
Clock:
11.58
